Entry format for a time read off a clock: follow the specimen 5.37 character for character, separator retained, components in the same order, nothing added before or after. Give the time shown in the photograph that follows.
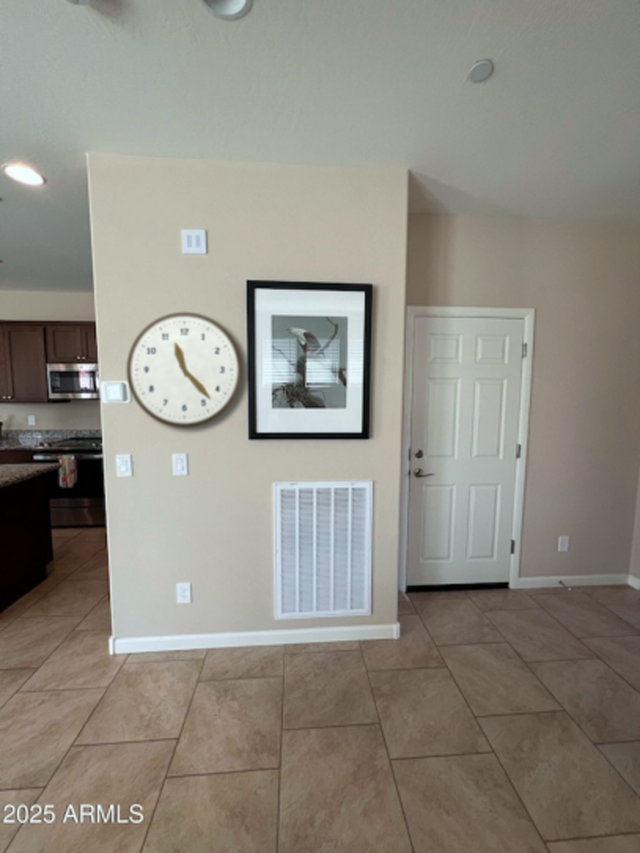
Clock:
11.23
